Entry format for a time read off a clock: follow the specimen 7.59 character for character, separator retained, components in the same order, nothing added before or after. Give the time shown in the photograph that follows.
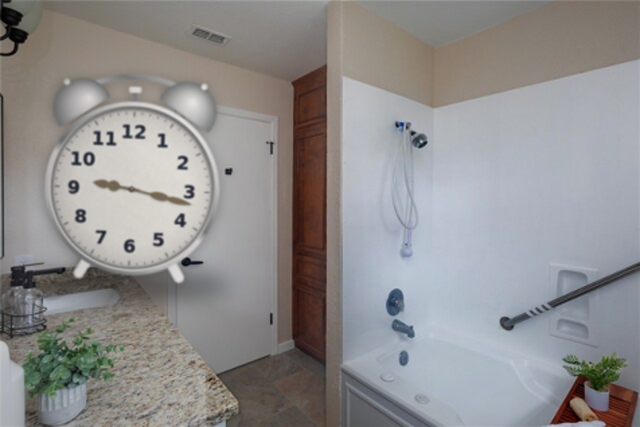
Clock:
9.17
